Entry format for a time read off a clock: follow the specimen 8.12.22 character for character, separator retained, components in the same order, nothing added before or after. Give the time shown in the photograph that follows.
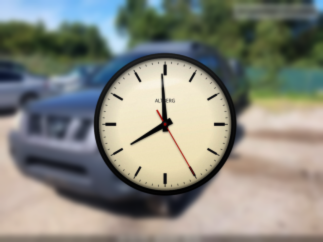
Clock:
7.59.25
